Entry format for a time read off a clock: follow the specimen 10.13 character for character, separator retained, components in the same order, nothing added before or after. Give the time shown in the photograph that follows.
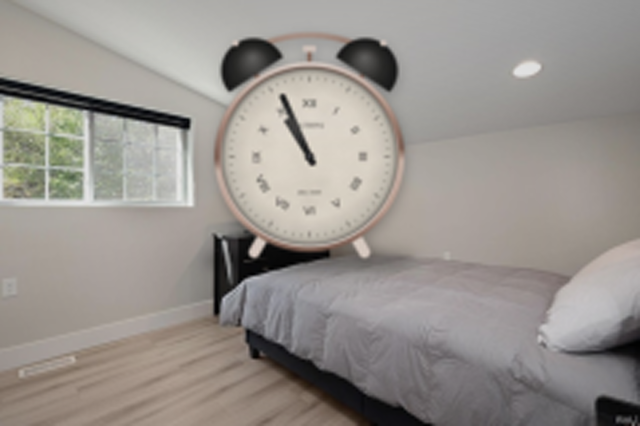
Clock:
10.56
